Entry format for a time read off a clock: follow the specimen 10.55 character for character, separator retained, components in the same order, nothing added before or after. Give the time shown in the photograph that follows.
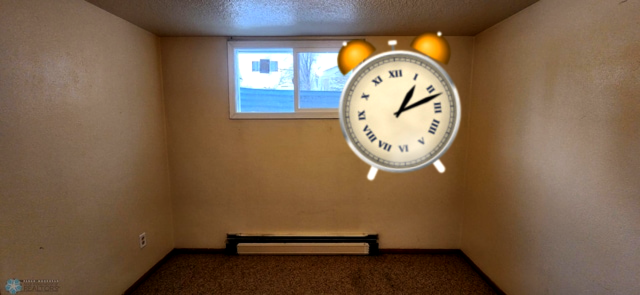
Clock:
1.12
